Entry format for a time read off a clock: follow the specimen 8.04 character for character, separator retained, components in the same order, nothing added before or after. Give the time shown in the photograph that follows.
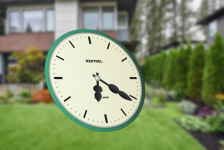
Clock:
6.21
